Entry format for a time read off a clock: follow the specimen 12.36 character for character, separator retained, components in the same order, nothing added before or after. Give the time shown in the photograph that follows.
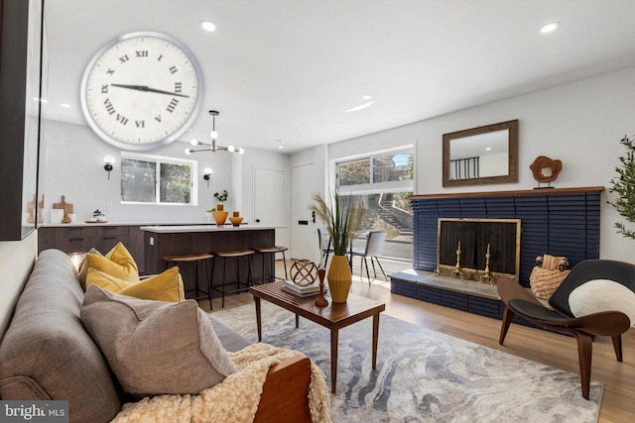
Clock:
9.17
